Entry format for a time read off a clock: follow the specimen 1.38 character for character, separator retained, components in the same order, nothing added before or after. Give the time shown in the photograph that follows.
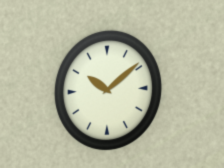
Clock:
10.09
